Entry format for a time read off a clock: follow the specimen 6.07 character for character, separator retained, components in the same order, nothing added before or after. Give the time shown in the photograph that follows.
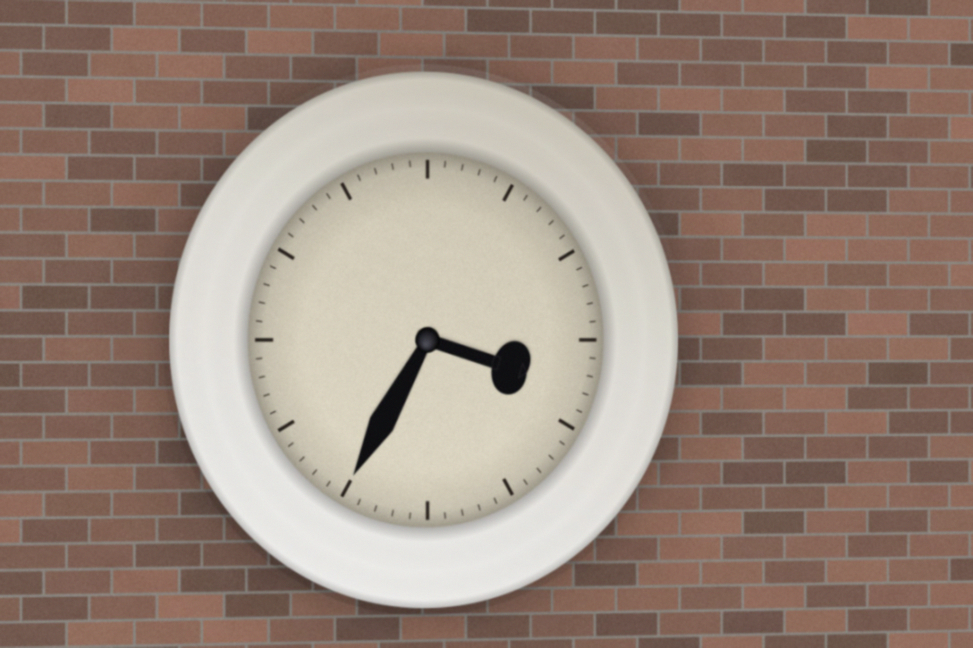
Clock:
3.35
